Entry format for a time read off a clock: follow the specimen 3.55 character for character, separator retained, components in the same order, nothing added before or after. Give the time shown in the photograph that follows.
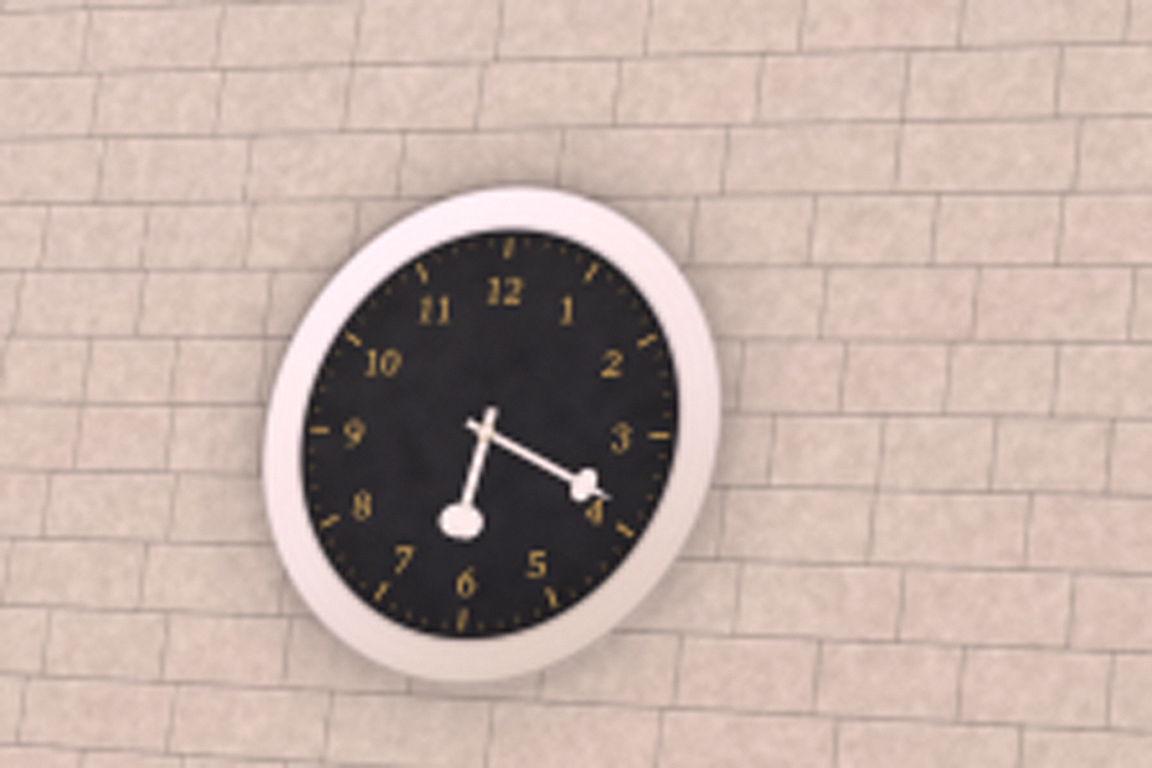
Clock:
6.19
